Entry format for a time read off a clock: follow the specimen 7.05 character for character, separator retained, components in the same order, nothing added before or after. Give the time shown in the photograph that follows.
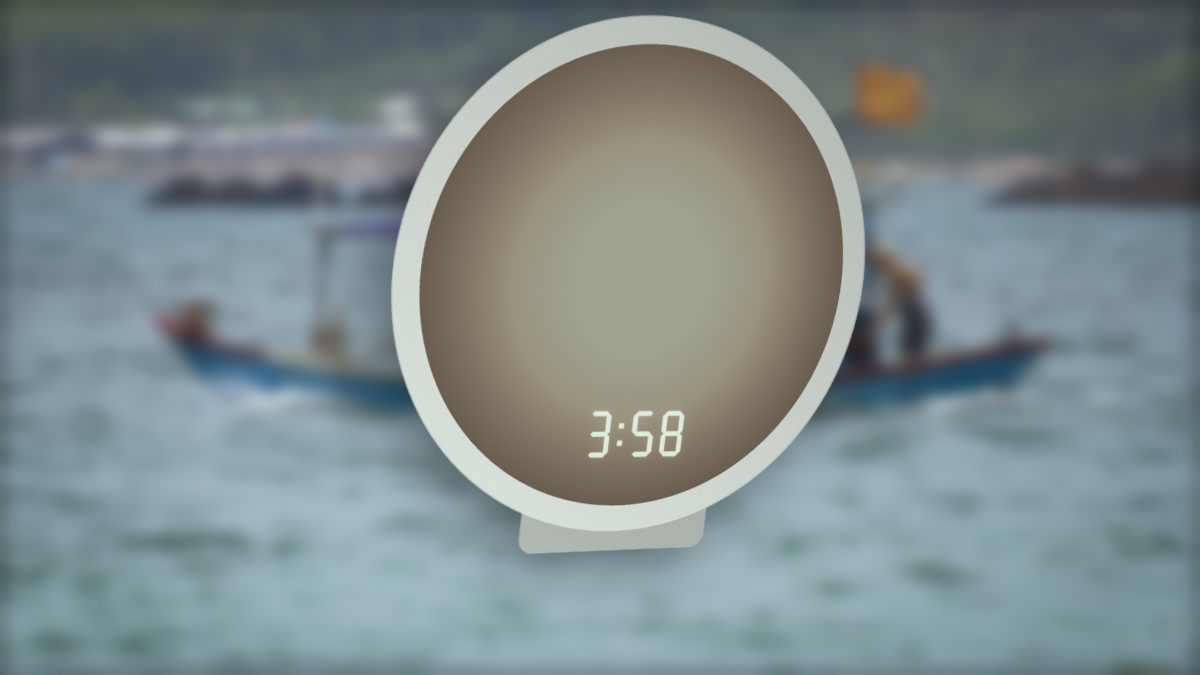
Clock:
3.58
